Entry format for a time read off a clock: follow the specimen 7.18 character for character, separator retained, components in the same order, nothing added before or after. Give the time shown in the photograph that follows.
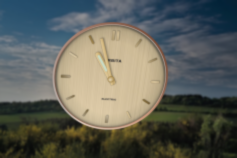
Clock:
10.57
